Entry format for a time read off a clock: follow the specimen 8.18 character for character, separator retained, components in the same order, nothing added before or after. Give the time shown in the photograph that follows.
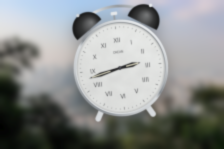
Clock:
2.43
